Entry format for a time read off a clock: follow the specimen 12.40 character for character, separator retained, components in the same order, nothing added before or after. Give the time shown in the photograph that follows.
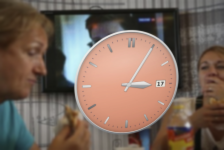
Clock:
3.05
